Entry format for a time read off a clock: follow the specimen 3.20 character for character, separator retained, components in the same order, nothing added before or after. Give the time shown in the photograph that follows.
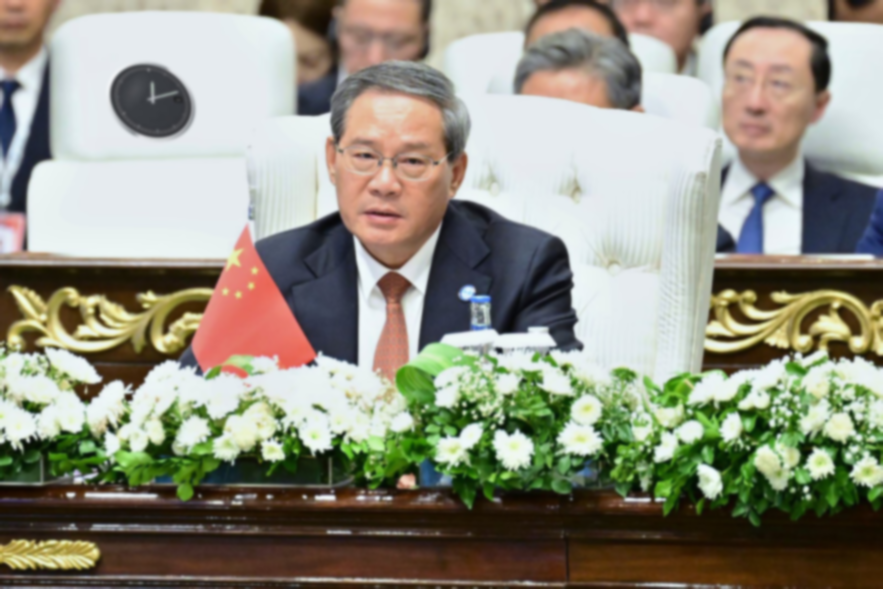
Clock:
12.12
